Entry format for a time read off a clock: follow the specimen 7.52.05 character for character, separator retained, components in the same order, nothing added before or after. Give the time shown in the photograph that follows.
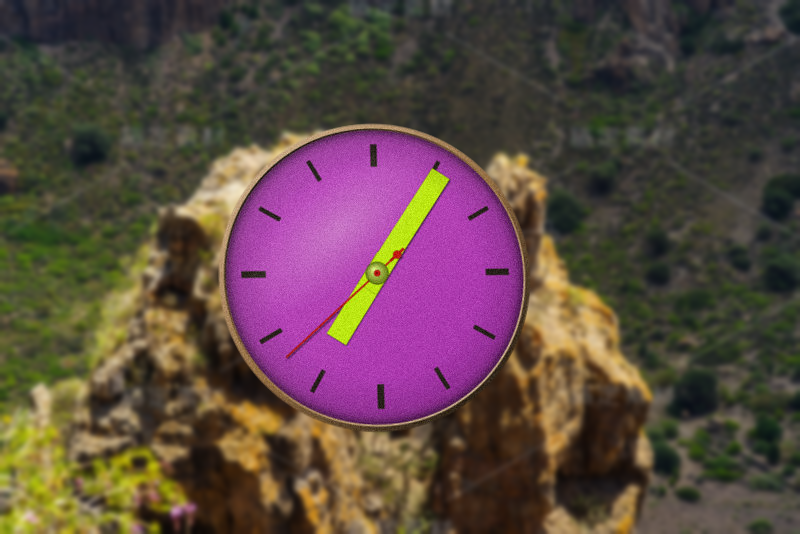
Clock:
7.05.38
